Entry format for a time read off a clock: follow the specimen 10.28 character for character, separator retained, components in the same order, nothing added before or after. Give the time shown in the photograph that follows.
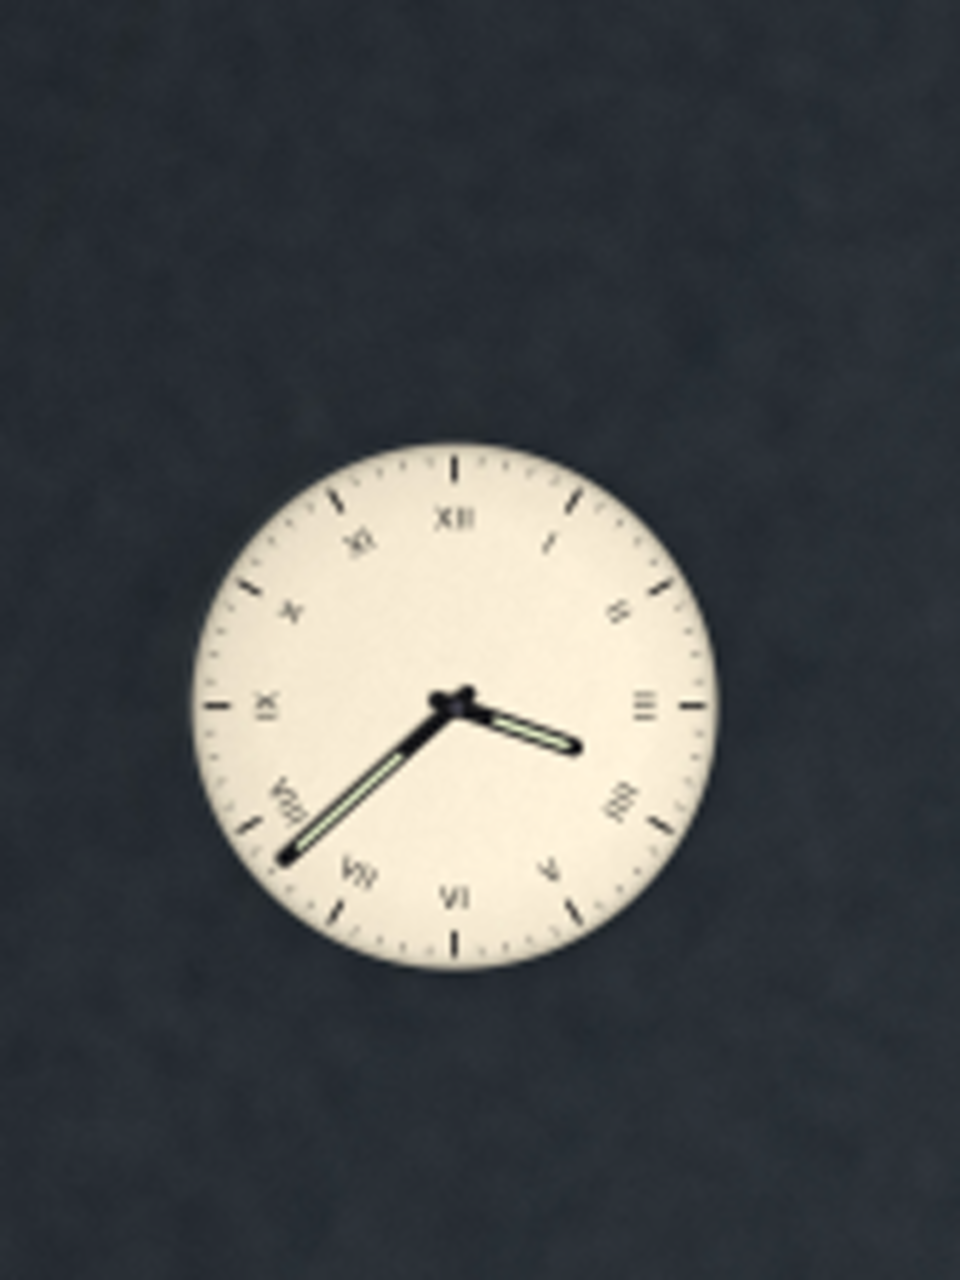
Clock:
3.38
